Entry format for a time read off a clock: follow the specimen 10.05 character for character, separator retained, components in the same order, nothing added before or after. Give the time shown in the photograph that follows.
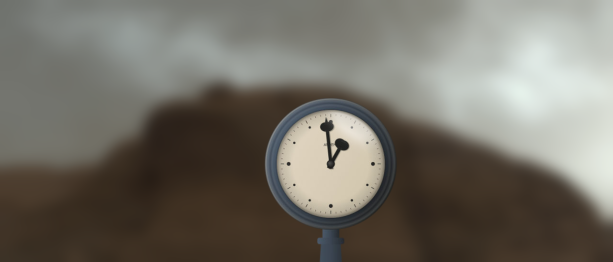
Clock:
12.59
